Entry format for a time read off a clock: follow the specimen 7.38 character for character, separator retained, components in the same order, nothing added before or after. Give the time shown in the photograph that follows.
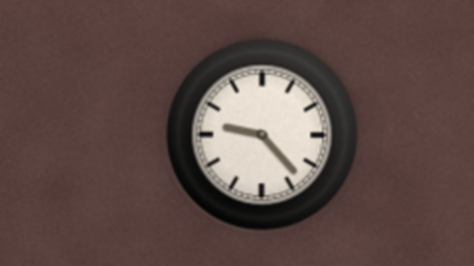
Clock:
9.23
